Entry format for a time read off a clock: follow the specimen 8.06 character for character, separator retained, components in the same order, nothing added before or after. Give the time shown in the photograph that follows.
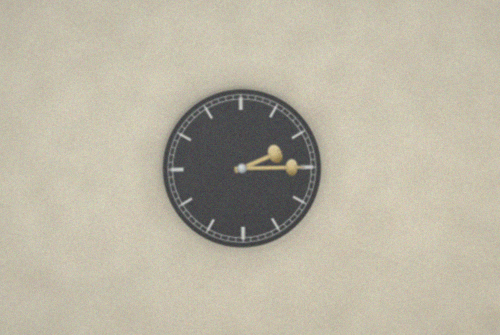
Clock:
2.15
